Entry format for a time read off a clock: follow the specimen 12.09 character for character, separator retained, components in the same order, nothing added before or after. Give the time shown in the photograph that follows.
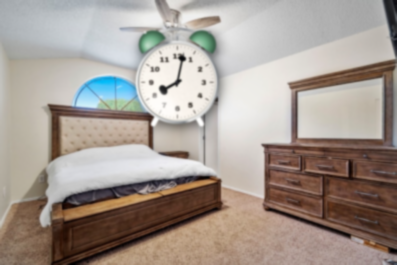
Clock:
8.02
